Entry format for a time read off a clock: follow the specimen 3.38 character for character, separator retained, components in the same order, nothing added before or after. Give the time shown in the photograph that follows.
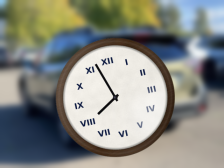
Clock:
7.57
